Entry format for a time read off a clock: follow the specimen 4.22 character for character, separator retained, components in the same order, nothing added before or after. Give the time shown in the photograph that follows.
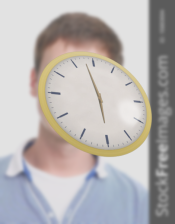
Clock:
5.58
